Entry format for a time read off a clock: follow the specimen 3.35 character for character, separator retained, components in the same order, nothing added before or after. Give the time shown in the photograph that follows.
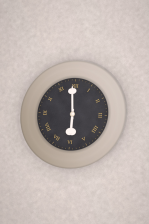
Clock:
5.59
